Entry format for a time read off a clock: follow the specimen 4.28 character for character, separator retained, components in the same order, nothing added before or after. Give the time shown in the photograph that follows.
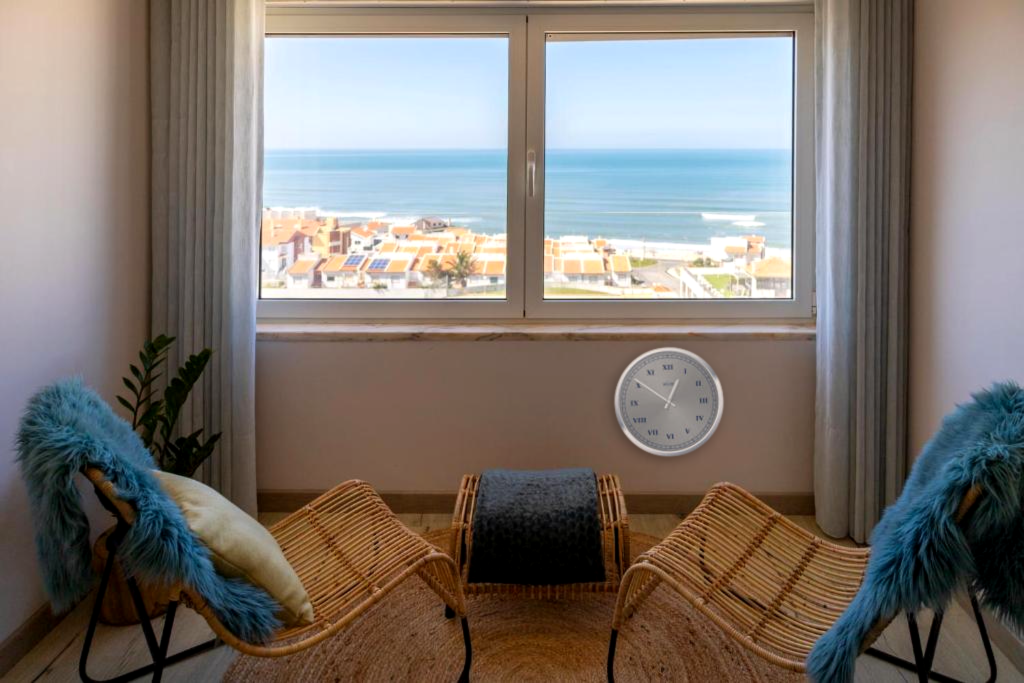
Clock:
12.51
